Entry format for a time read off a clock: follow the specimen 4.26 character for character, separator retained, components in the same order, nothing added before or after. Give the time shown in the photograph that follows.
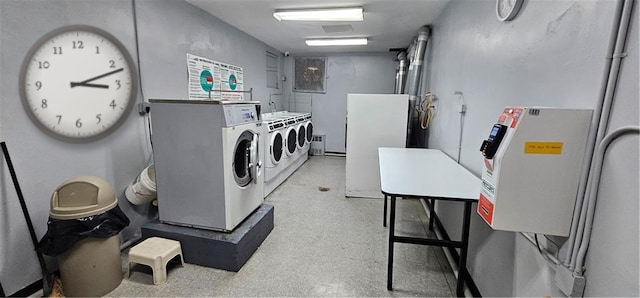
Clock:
3.12
